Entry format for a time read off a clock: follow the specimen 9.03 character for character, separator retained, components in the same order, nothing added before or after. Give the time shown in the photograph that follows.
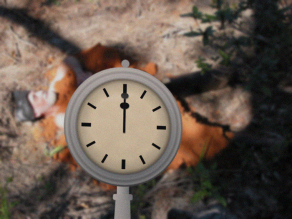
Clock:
12.00
